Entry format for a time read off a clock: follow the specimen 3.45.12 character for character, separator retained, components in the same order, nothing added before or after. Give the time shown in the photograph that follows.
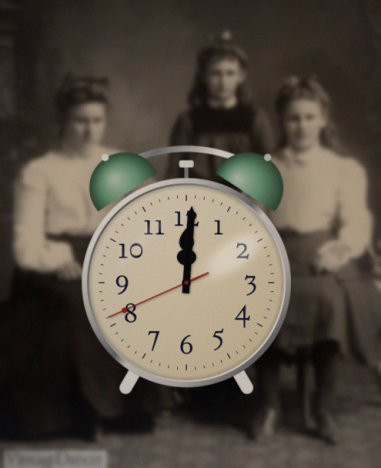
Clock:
12.00.41
